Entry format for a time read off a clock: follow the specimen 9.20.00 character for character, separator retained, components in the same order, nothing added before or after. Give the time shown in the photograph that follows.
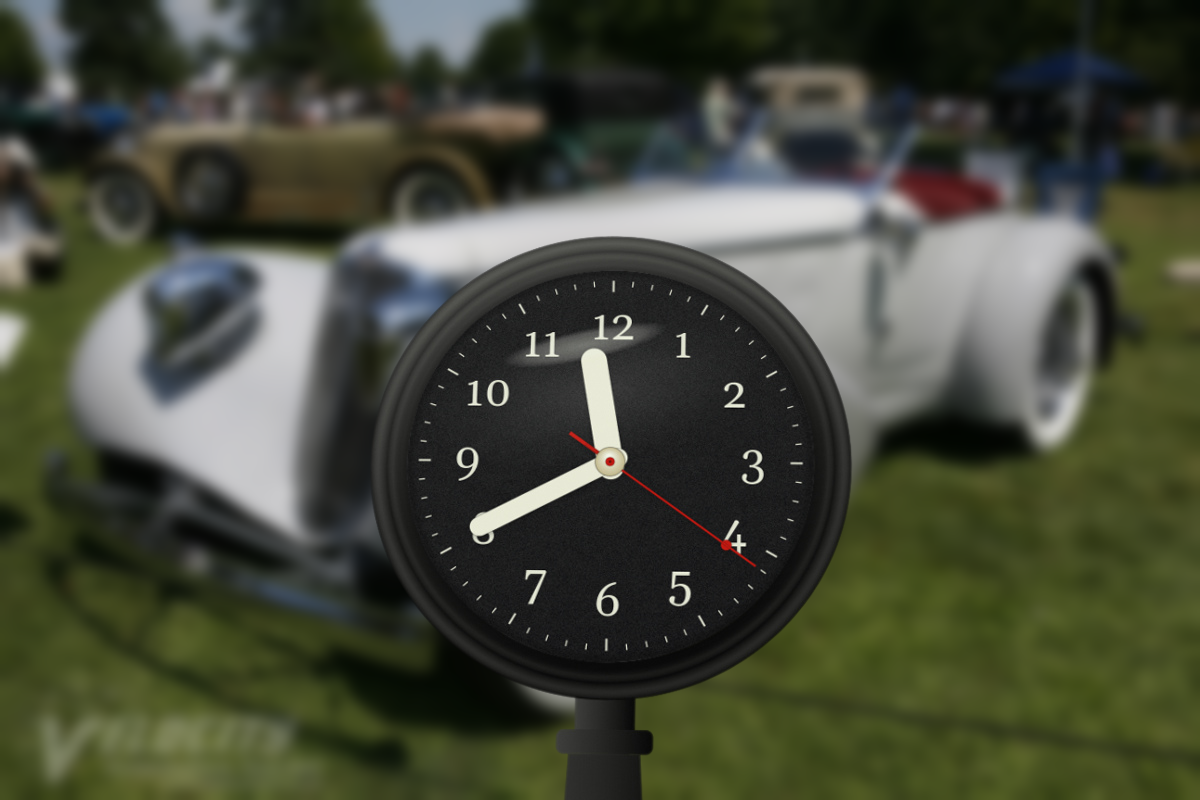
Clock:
11.40.21
